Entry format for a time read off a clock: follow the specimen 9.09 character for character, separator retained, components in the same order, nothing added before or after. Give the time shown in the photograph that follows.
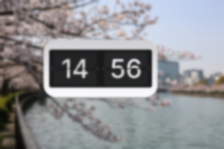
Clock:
14.56
